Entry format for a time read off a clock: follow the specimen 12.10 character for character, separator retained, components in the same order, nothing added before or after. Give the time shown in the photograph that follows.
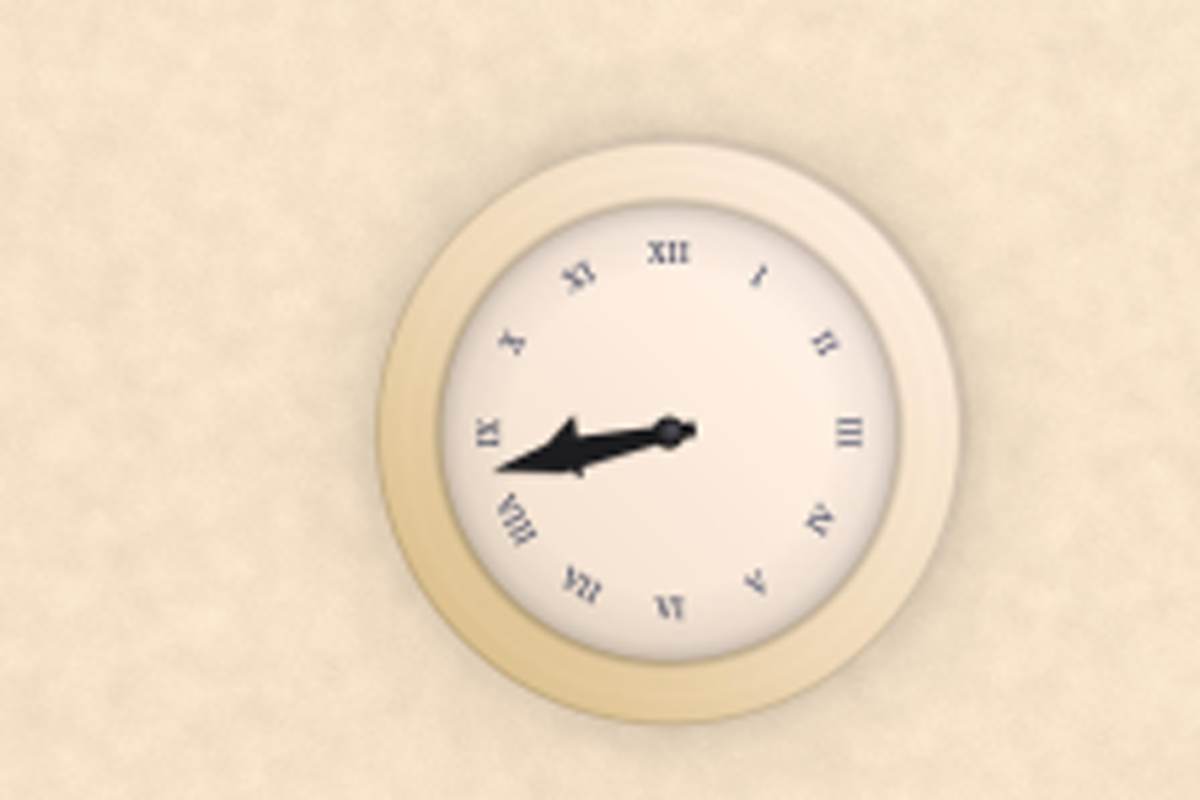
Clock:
8.43
